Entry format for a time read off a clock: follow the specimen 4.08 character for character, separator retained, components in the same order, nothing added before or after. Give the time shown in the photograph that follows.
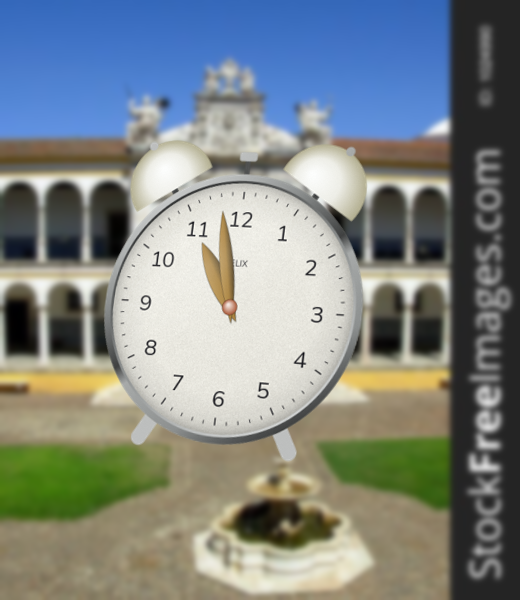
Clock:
10.58
